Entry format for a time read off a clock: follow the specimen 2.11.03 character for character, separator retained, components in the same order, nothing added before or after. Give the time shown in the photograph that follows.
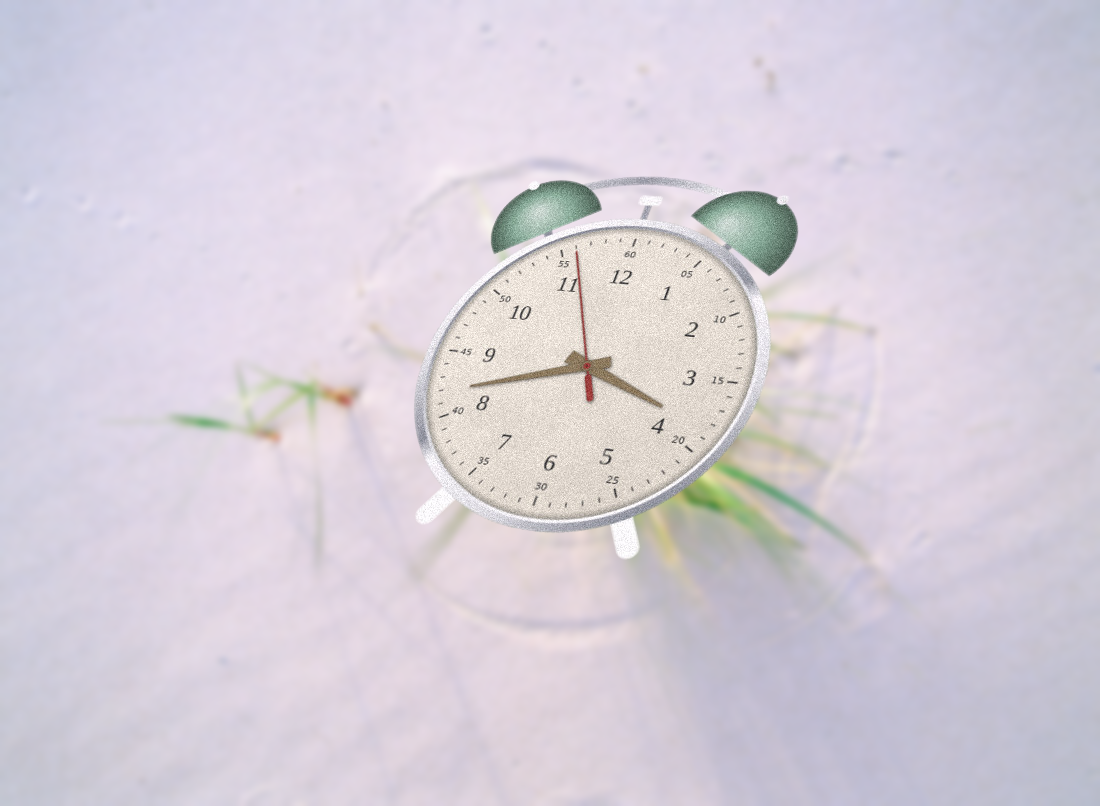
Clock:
3.41.56
